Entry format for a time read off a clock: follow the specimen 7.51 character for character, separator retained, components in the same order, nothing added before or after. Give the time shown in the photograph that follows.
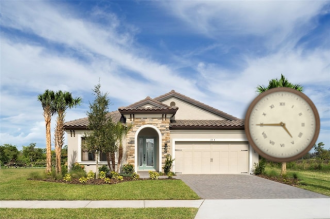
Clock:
4.45
